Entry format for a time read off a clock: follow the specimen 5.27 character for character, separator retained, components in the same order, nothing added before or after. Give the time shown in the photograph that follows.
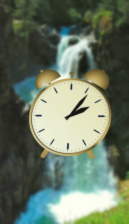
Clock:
2.06
